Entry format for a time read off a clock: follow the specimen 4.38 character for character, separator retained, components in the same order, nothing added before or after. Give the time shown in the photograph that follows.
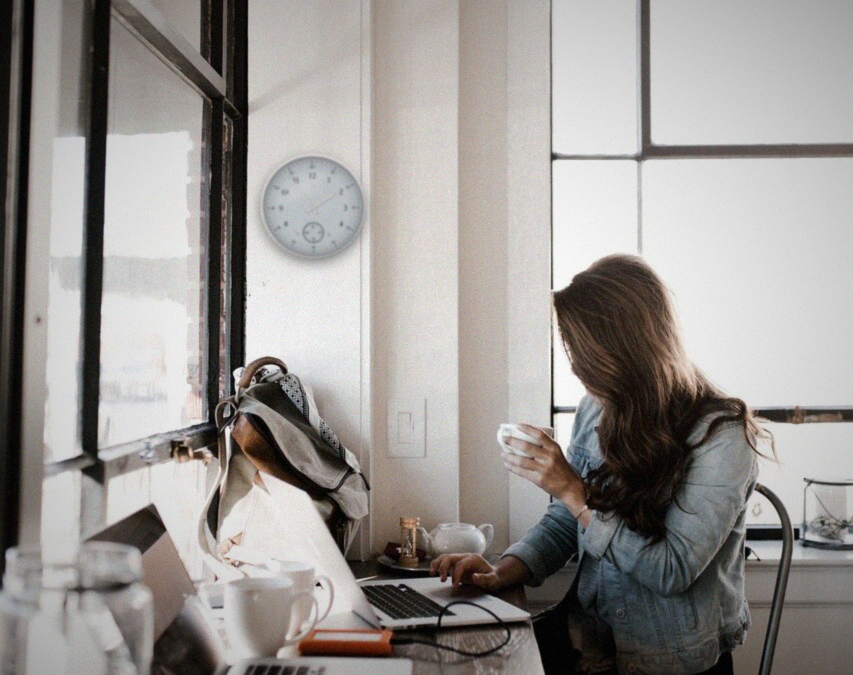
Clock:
1.54
